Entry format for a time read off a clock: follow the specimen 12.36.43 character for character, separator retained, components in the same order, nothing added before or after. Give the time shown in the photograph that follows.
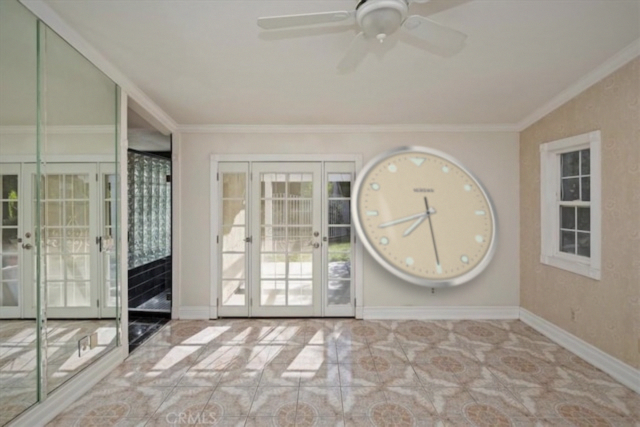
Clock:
7.42.30
